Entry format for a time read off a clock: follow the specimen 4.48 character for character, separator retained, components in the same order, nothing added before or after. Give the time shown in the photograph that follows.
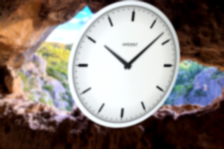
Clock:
10.08
